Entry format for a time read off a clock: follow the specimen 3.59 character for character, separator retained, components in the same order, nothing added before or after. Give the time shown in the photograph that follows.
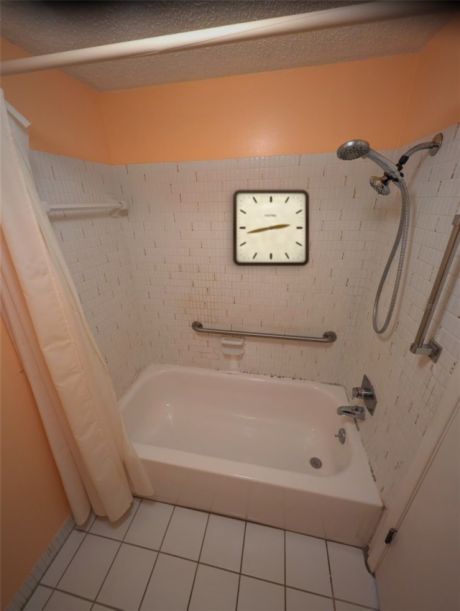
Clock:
2.43
